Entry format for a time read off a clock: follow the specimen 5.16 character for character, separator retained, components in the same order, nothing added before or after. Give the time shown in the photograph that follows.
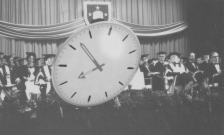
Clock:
7.52
